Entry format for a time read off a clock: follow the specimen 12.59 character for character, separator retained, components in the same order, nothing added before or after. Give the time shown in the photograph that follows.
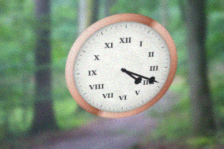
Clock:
4.19
